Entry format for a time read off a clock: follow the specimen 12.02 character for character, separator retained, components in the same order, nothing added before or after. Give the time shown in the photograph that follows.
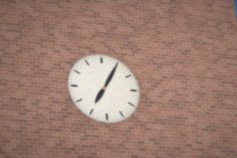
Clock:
7.05
